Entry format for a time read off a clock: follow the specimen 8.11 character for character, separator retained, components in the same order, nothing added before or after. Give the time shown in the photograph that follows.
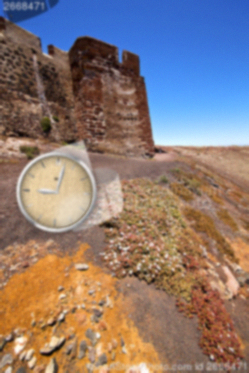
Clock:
9.02
